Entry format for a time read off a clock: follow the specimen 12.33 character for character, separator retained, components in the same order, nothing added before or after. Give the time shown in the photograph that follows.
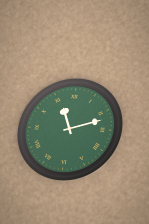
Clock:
11.12
